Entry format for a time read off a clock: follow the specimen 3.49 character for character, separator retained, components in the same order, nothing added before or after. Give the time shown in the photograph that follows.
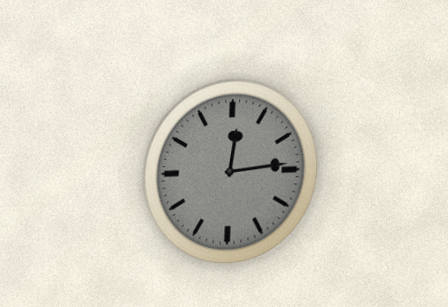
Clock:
12.14
